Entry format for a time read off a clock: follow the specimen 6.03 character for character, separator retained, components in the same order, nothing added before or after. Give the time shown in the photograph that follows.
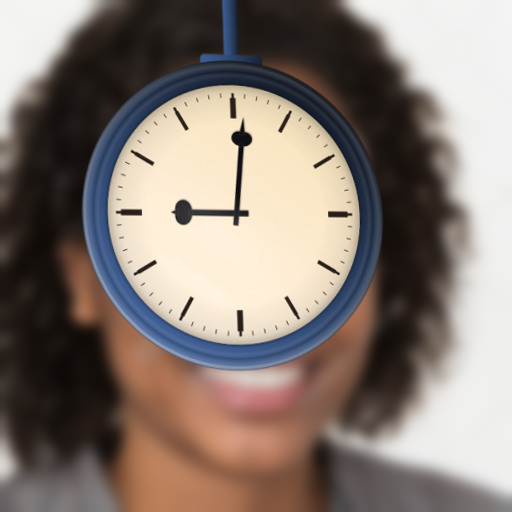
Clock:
9.01
